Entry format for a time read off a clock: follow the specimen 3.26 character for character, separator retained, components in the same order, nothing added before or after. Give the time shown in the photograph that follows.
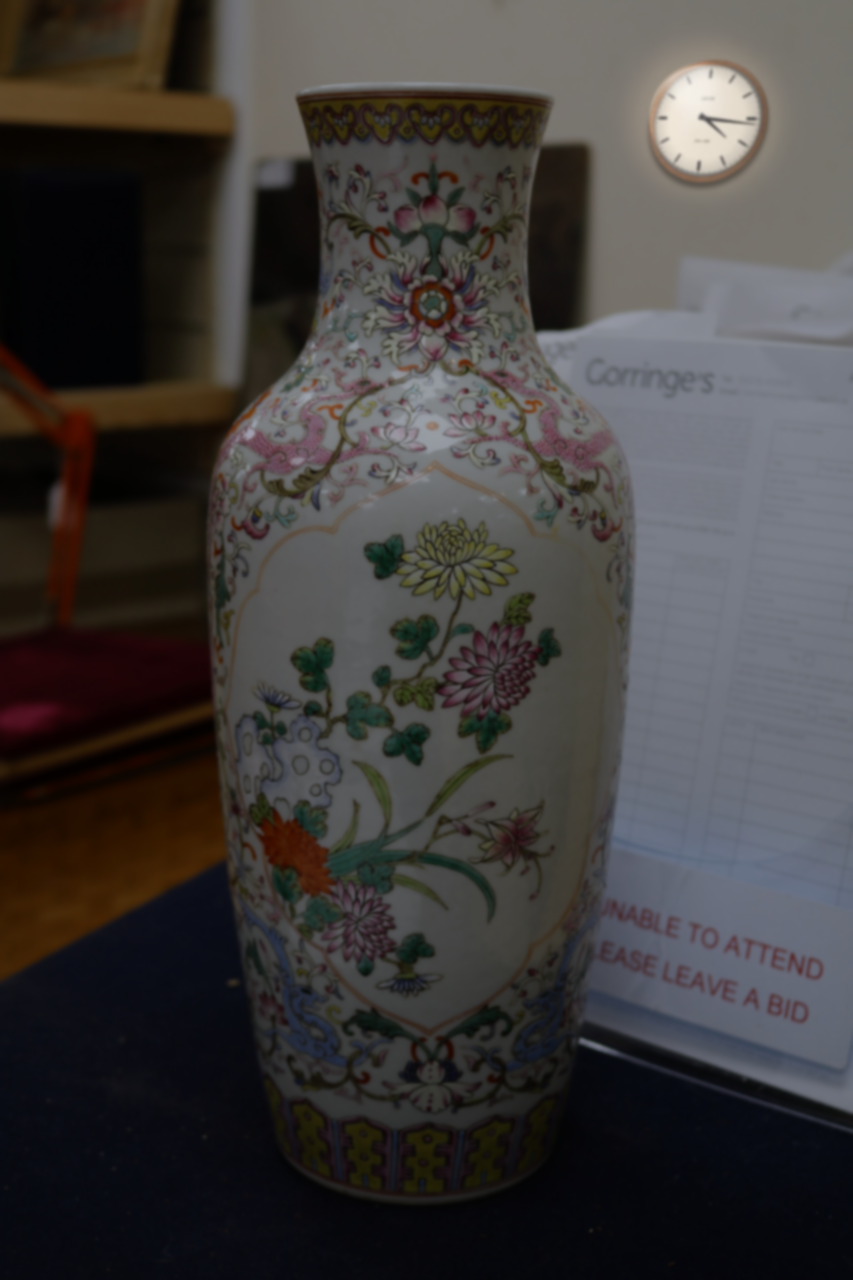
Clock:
4.16
